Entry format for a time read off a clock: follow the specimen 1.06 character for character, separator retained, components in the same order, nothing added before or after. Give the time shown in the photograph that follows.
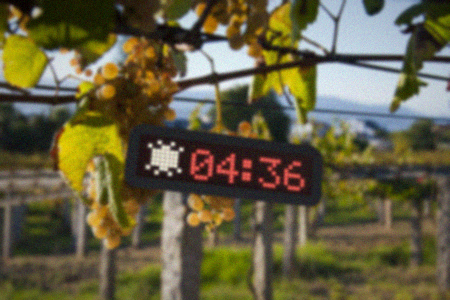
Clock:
4.36
